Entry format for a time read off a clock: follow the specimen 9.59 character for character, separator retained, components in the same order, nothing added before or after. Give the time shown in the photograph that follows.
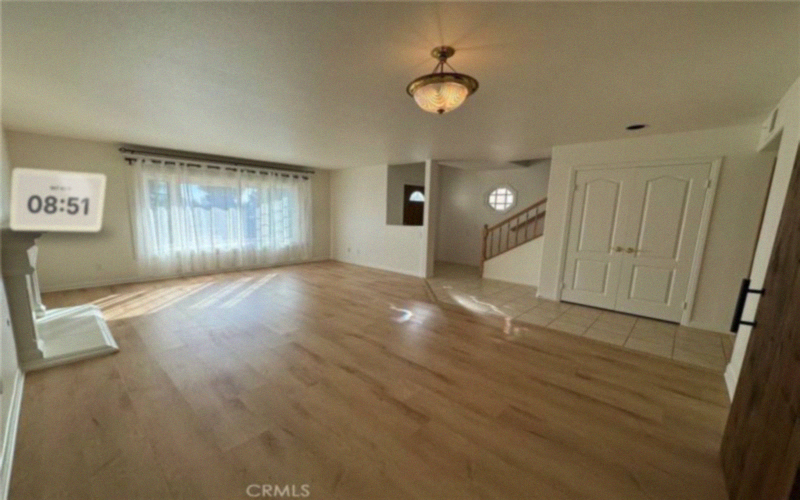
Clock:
8.51
